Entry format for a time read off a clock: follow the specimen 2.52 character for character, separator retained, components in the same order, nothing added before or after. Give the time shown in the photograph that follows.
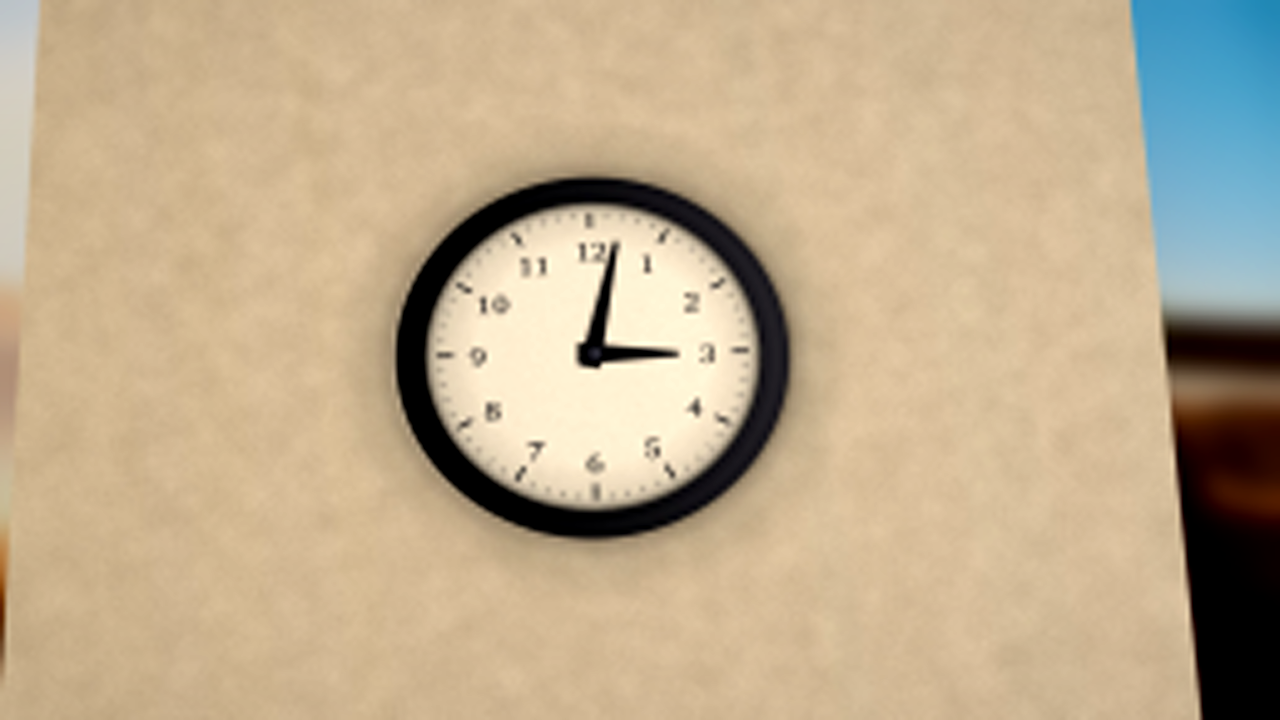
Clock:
3.02
